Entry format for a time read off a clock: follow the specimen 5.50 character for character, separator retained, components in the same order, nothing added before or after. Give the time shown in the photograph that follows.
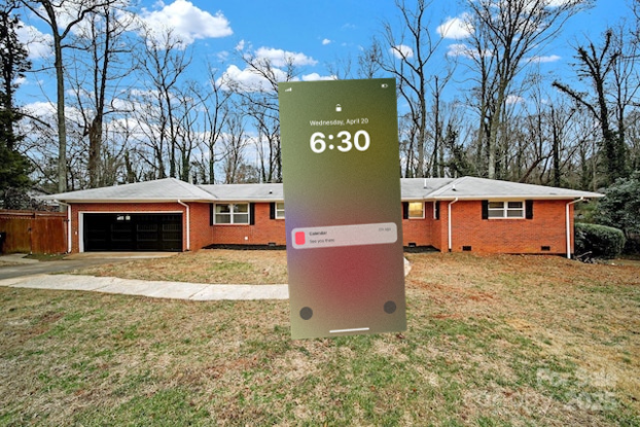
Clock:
6.30
